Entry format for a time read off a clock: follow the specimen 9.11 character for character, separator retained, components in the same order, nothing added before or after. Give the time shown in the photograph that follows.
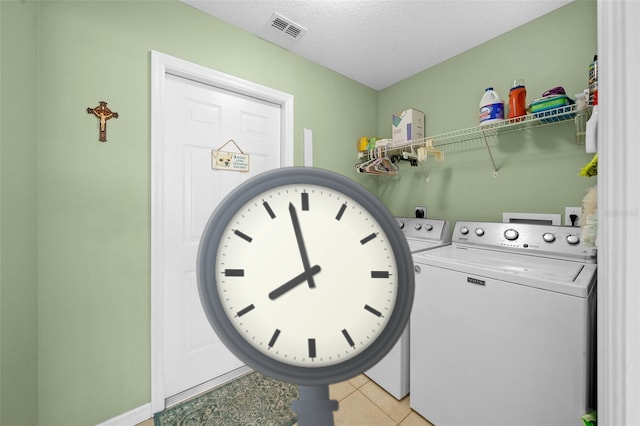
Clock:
7.58
